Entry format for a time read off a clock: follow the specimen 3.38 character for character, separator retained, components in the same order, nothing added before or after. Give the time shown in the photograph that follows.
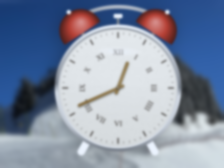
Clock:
12.41
